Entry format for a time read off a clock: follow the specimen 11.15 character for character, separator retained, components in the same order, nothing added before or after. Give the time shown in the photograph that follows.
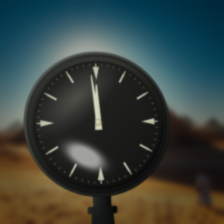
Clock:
11.59
